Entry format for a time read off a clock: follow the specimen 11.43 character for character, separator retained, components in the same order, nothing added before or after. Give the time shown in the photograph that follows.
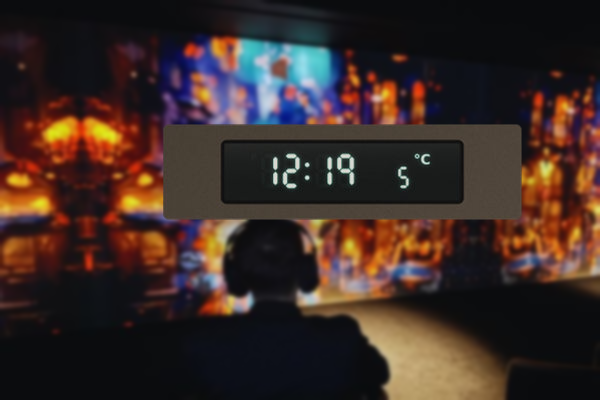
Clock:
12.19
